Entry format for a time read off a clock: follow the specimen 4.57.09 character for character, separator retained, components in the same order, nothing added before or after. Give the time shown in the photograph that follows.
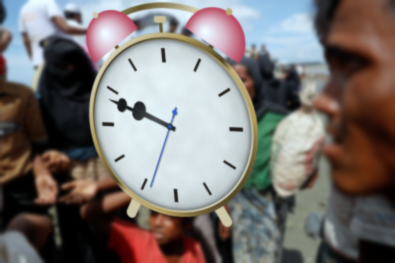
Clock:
9.48.34
